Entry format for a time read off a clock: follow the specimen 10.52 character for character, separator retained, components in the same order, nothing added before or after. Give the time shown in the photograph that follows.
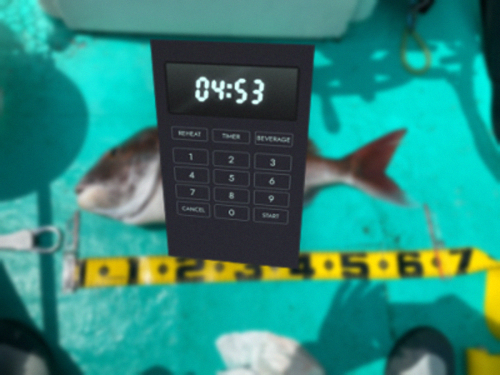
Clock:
4.53
